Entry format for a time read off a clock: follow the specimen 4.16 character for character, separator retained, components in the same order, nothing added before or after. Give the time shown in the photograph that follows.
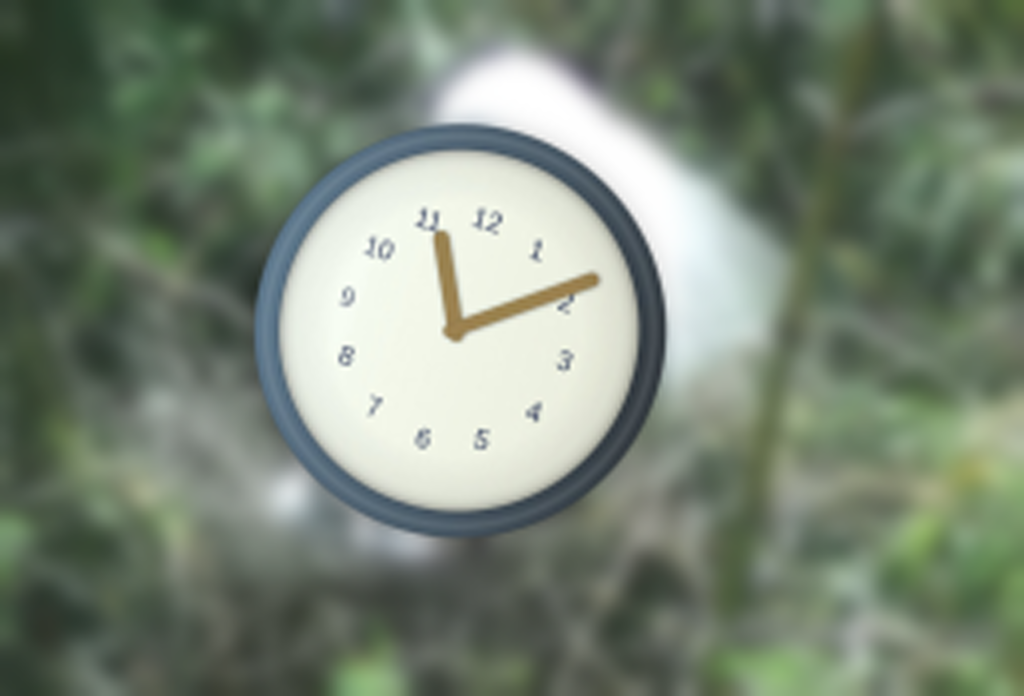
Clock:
11.09
